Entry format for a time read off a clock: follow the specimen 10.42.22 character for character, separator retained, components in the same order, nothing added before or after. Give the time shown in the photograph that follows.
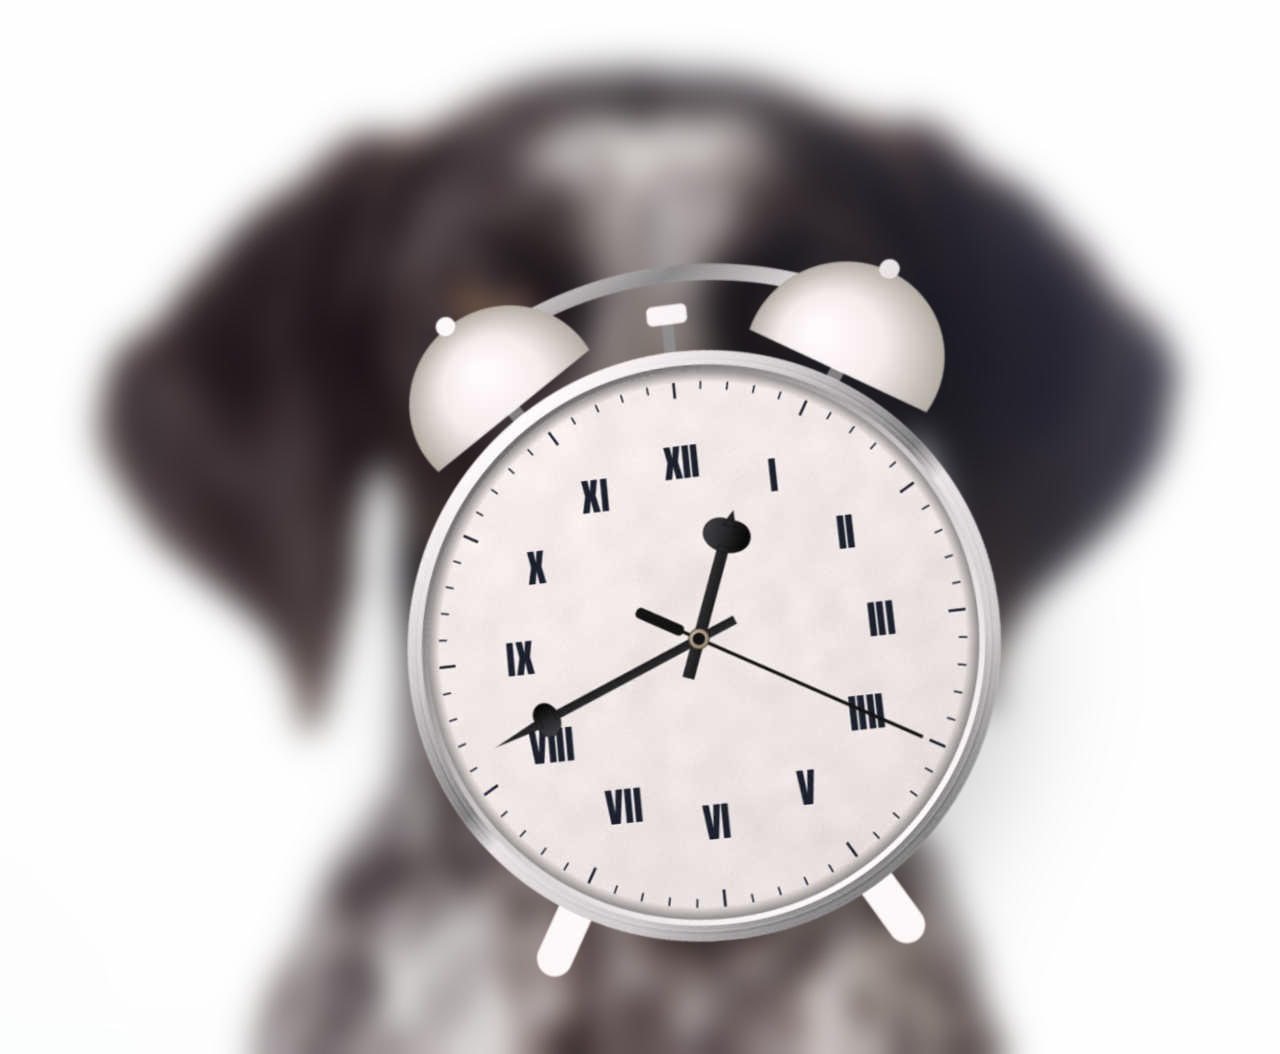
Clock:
12.41.20
